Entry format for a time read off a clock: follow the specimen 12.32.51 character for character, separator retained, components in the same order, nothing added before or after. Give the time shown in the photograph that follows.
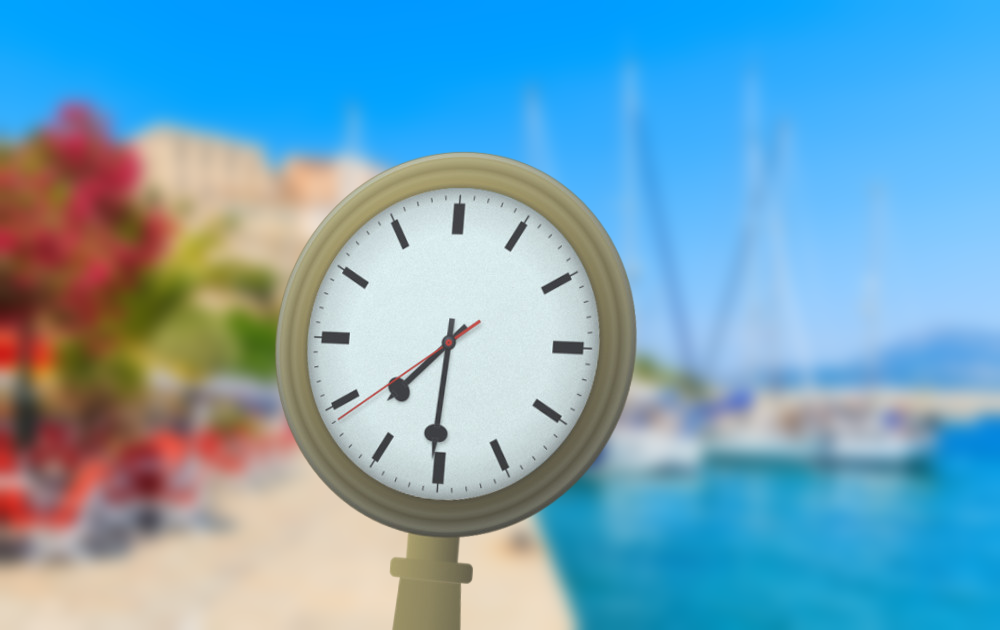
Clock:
7.30.39
